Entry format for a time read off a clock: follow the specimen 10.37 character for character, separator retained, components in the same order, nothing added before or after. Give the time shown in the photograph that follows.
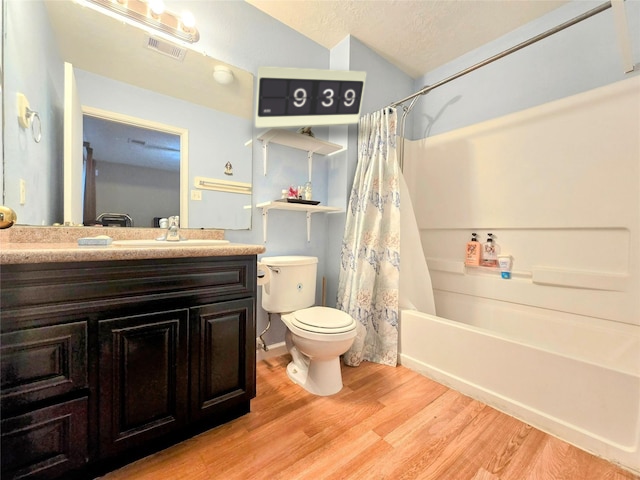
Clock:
9.39
